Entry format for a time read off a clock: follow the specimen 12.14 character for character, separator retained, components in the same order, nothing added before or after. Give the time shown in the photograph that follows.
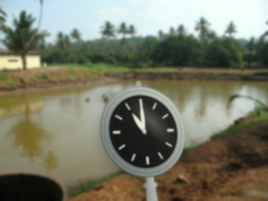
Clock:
11.00
